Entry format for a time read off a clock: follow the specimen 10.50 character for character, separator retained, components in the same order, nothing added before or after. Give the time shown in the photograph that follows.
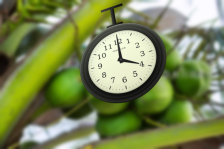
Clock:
4.00
